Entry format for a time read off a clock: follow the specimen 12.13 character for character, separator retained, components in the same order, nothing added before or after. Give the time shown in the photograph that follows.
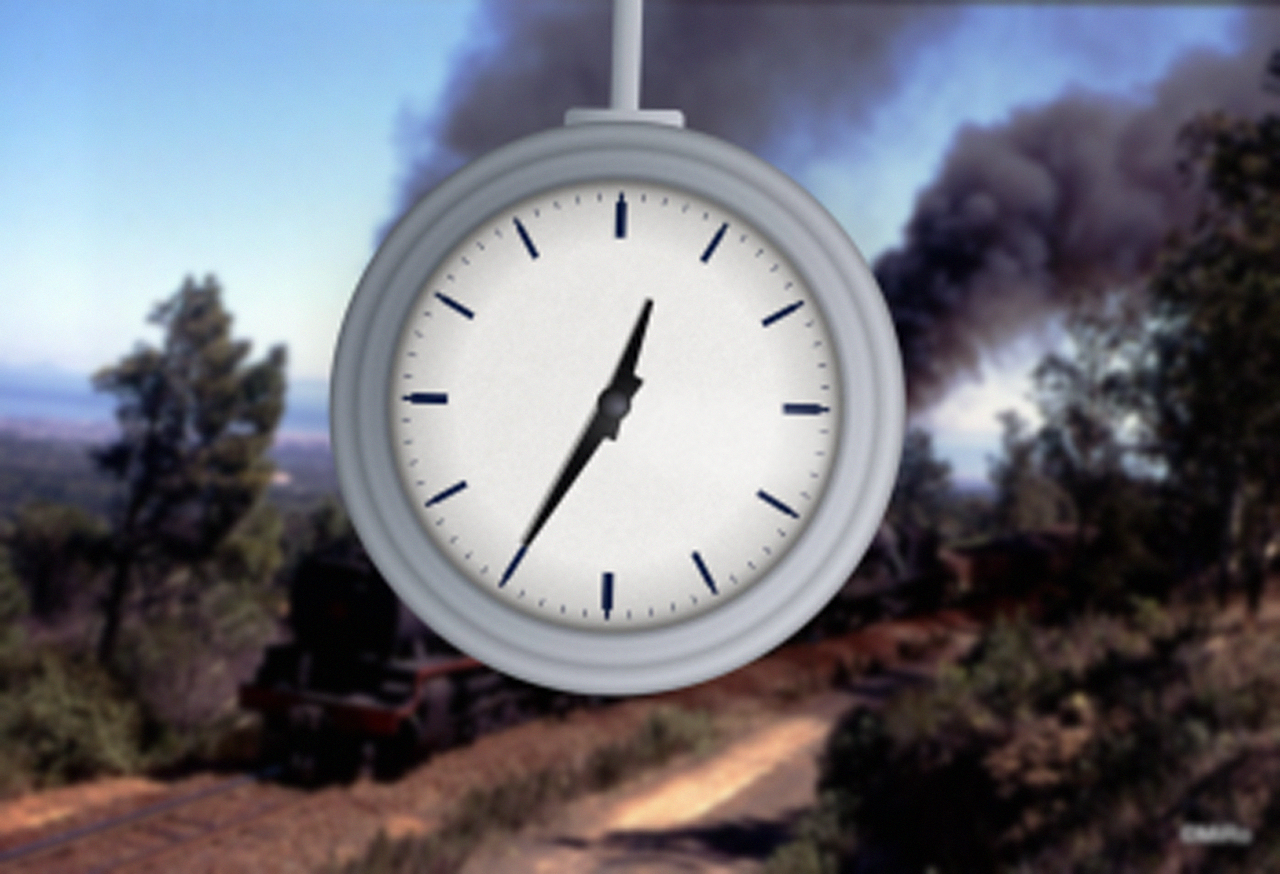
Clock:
12.35
